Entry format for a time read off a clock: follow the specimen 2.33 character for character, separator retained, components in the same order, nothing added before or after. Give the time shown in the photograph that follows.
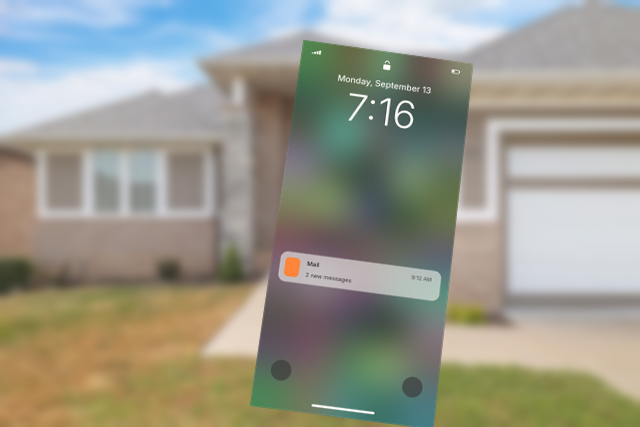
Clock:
7.16
